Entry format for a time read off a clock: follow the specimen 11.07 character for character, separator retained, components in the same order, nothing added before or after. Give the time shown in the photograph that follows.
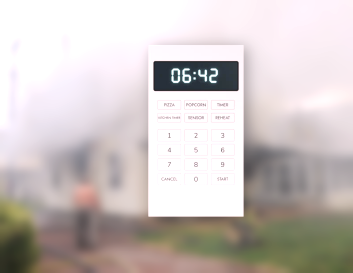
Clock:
6.42
